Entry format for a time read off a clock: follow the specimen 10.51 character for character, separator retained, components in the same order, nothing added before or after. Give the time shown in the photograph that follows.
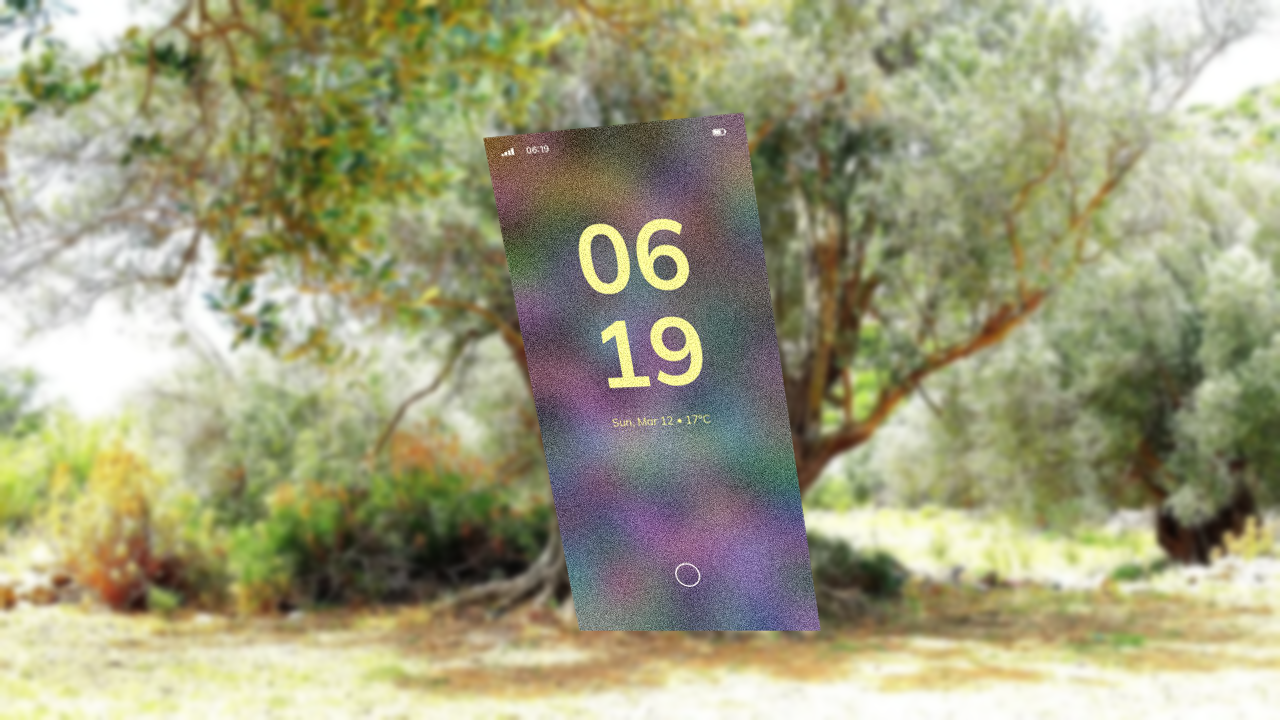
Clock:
6.19
